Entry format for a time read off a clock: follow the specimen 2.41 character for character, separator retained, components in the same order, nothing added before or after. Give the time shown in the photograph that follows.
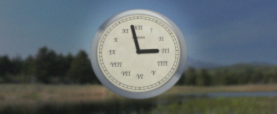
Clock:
2.58
